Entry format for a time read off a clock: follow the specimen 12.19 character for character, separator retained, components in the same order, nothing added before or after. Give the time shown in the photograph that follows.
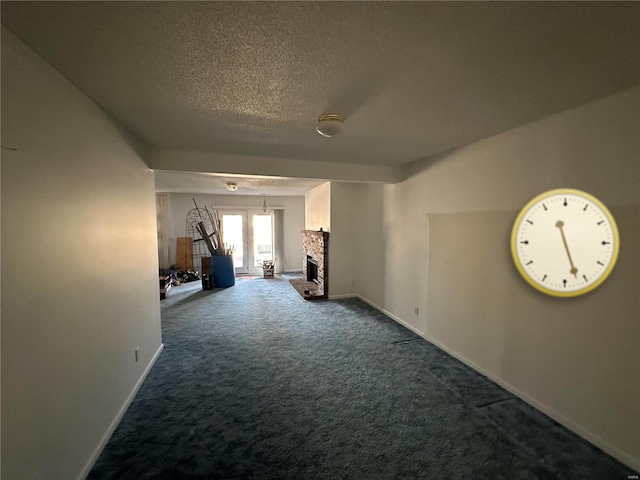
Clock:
11.27
